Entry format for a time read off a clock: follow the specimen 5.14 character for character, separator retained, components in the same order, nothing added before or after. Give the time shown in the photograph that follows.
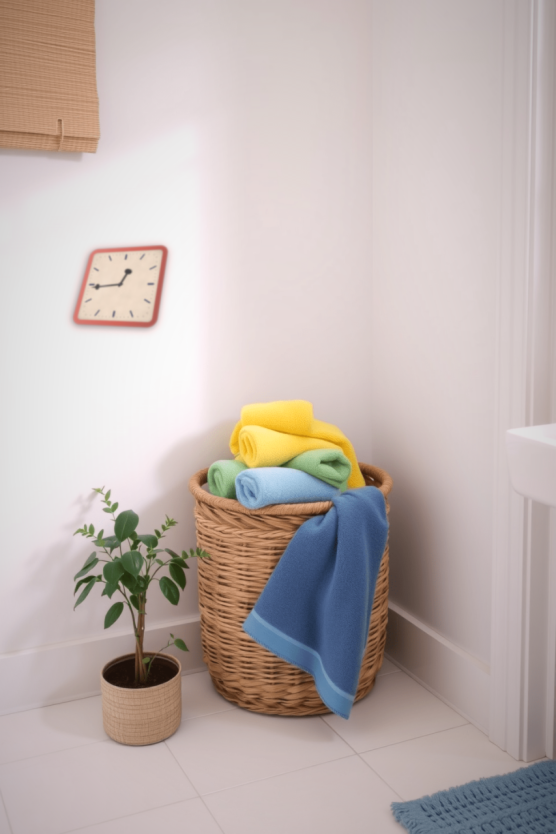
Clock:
12.44
